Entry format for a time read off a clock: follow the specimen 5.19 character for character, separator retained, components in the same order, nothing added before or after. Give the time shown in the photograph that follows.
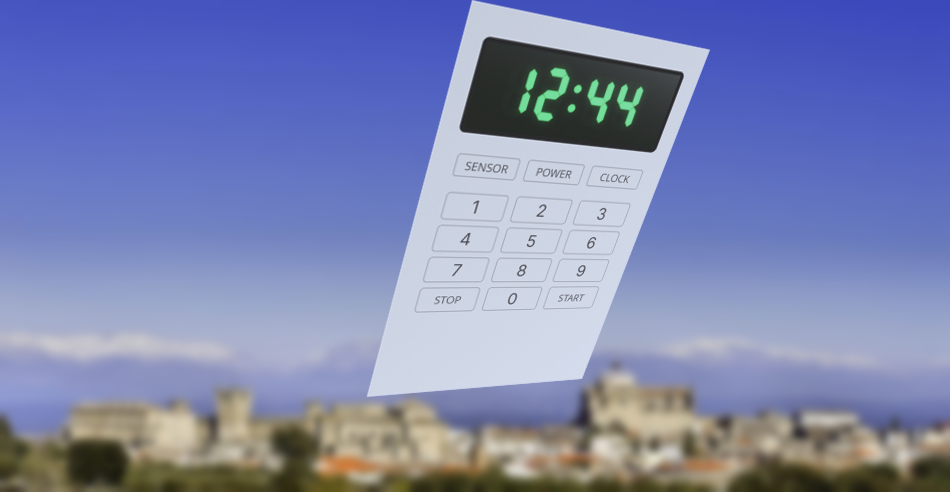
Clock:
12.44
